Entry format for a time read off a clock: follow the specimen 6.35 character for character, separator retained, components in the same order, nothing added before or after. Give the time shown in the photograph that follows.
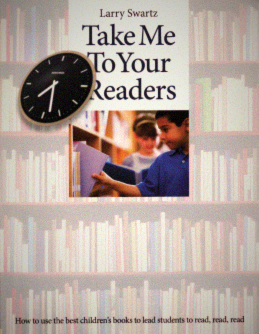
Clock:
7.28
